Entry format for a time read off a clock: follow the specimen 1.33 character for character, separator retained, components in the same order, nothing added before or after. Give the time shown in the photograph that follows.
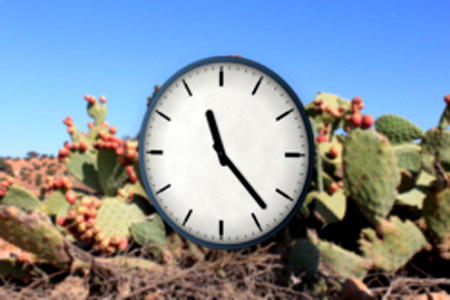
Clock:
11.23
